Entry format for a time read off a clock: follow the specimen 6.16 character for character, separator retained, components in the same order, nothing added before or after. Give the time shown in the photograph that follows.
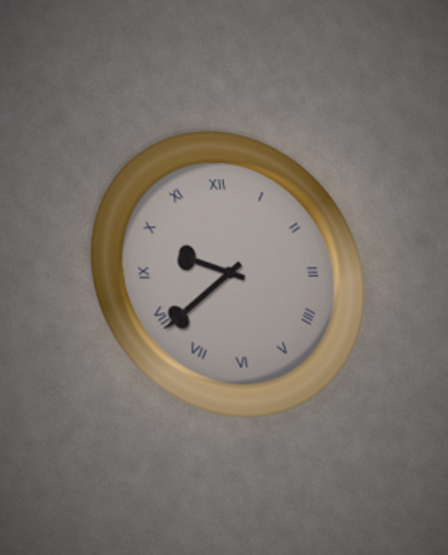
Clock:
9.39
